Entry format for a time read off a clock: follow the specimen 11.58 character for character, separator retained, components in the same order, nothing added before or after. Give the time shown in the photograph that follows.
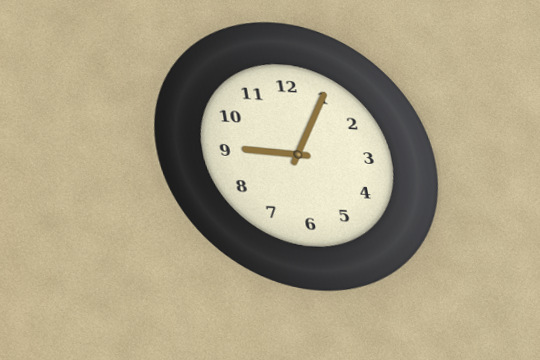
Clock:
9.05
